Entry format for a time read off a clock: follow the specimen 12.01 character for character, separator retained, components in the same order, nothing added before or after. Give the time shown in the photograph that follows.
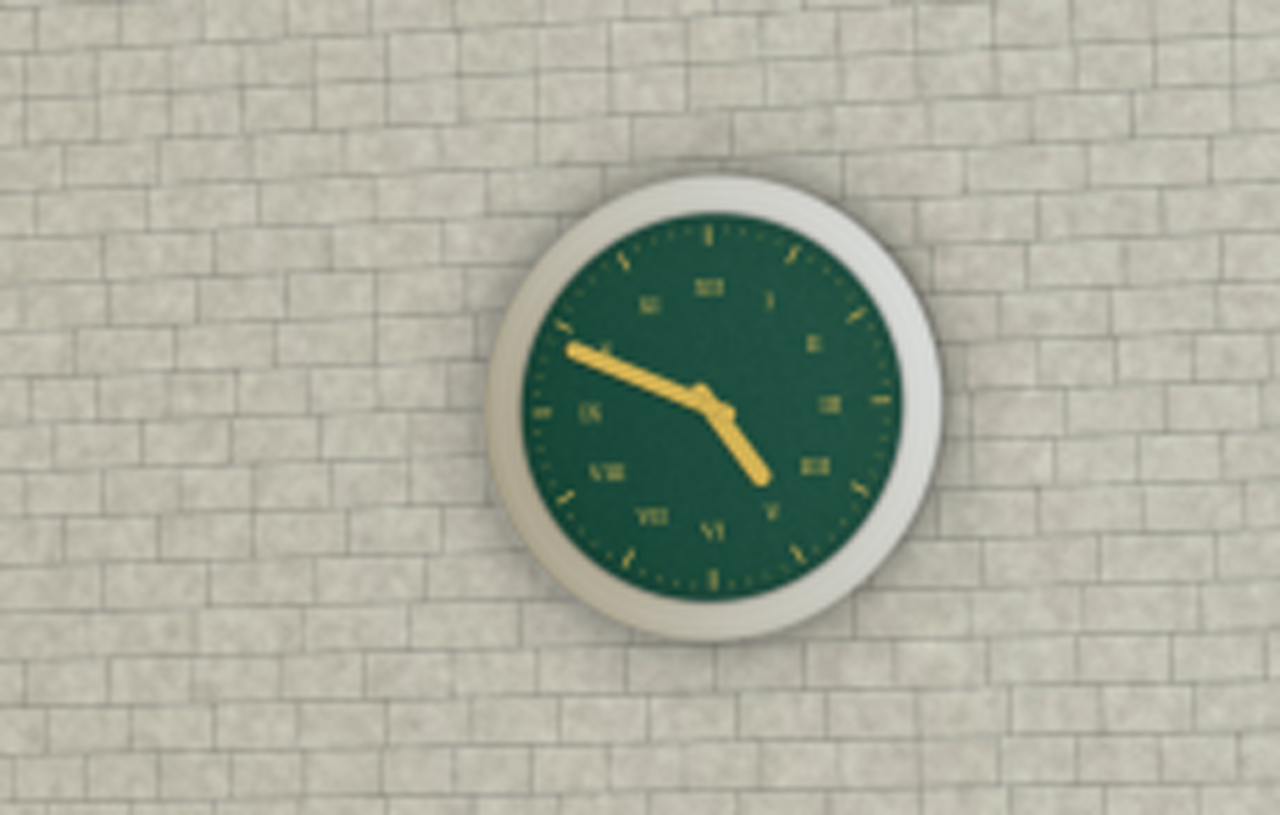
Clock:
4.49
